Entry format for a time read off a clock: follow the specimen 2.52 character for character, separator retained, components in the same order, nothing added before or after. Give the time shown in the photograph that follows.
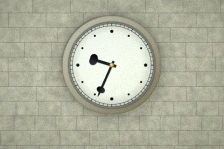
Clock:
9.34
